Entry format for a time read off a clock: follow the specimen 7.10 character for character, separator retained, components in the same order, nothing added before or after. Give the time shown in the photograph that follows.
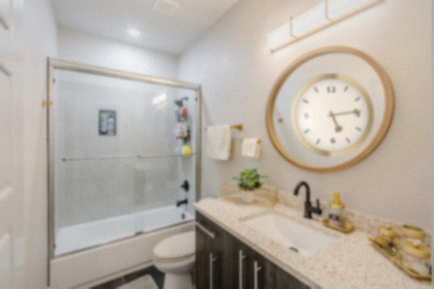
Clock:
5.14
